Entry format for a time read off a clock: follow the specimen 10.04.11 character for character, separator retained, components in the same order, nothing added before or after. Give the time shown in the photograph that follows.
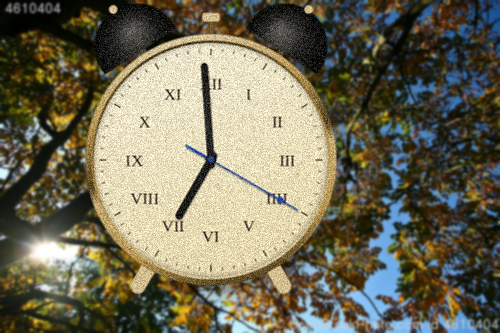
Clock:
6.59.20
